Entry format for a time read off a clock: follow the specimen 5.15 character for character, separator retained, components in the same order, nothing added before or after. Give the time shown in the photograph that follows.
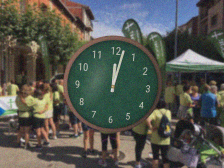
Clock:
12.02
